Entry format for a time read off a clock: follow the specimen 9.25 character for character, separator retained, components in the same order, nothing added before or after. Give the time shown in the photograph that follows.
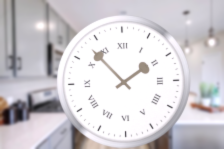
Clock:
1.53
